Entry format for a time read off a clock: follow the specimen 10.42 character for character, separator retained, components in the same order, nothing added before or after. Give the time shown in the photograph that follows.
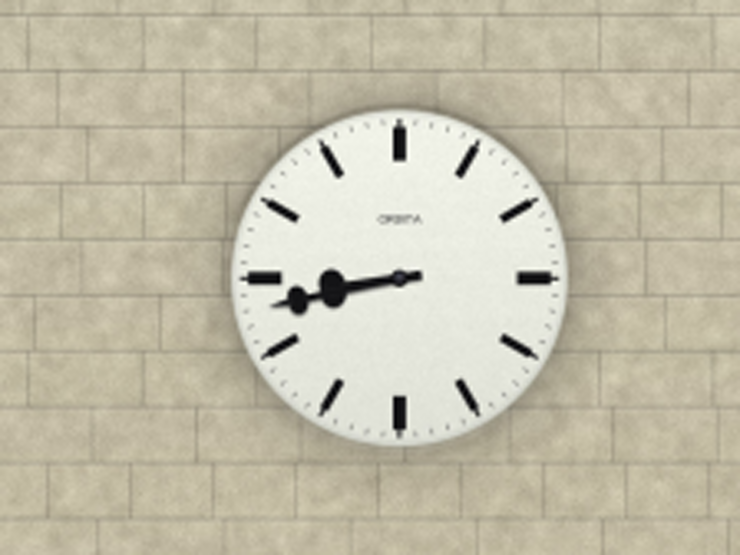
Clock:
8.43
